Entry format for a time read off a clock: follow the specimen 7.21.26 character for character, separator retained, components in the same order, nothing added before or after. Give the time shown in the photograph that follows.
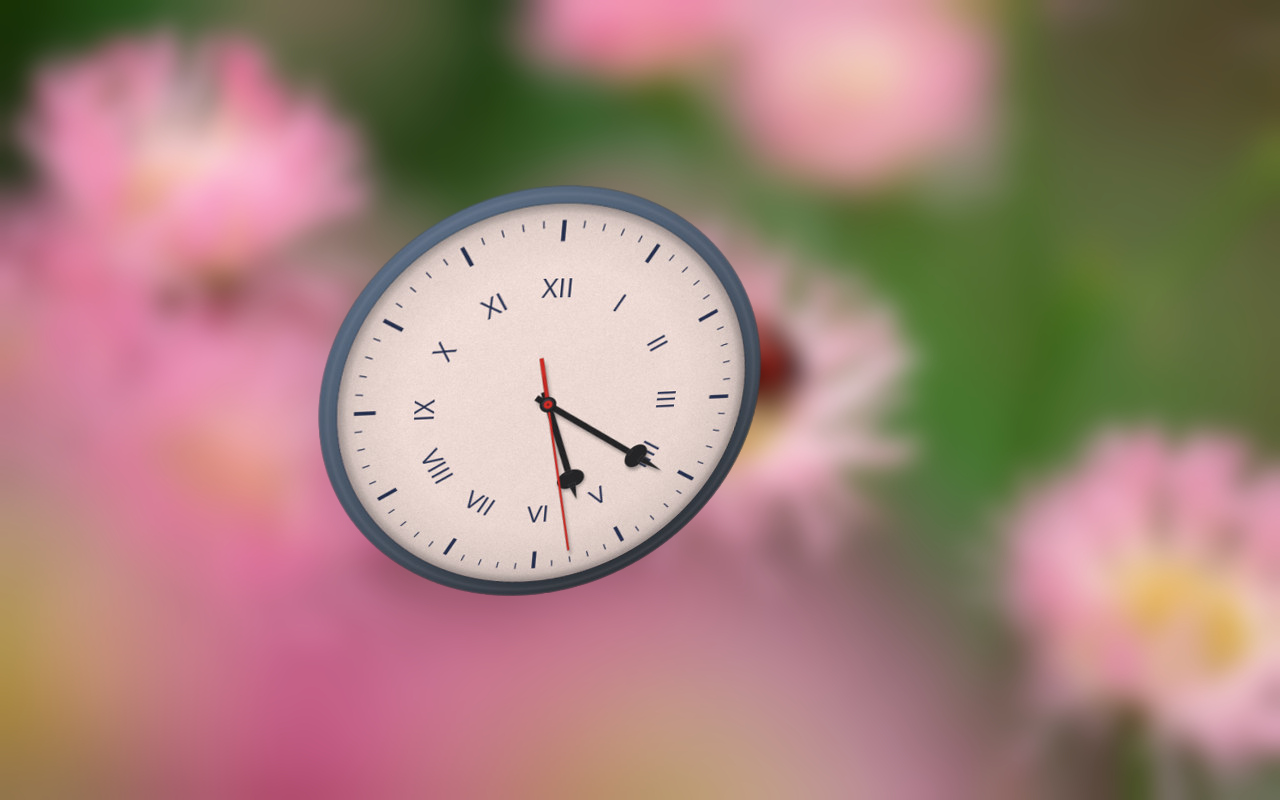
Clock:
5.20.28
